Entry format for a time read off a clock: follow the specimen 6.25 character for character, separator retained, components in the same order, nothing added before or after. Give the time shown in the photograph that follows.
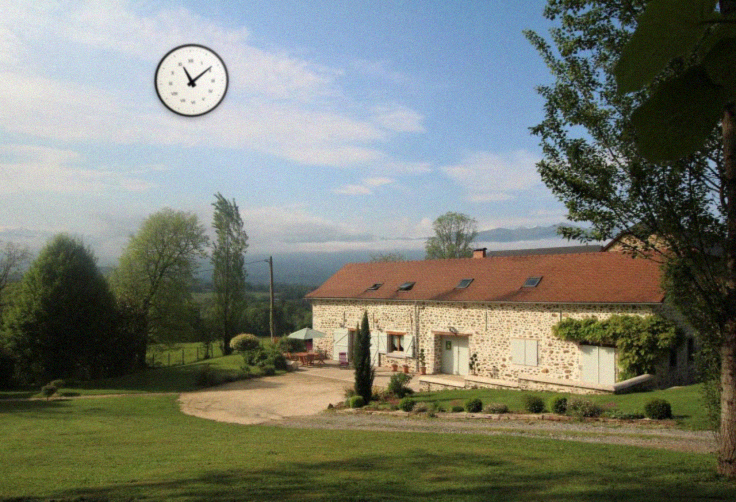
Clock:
11.09
